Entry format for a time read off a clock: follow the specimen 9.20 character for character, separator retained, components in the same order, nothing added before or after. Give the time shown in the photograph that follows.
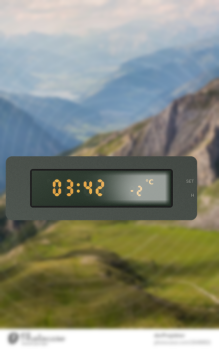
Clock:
3.42
